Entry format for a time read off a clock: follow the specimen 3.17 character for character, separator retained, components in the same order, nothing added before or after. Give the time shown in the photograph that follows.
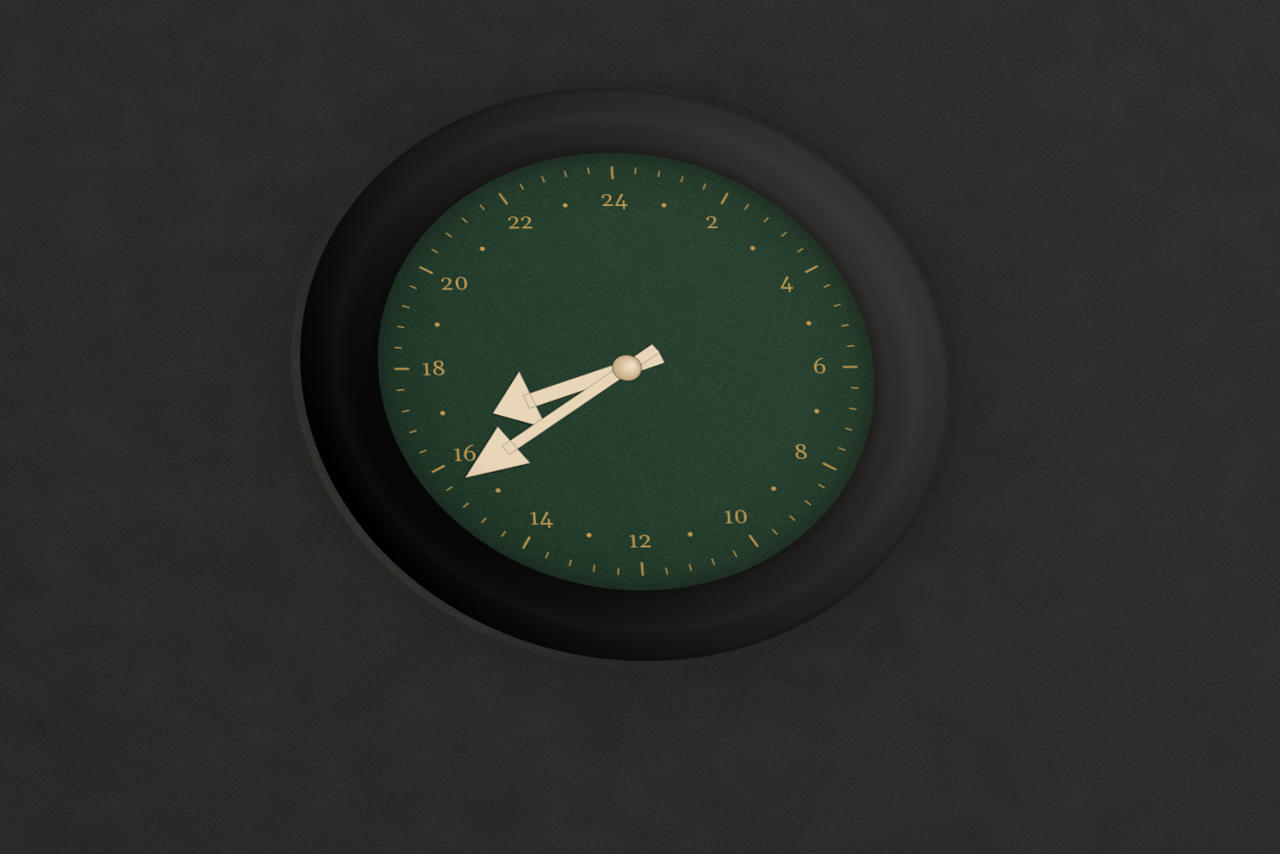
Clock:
16.39
